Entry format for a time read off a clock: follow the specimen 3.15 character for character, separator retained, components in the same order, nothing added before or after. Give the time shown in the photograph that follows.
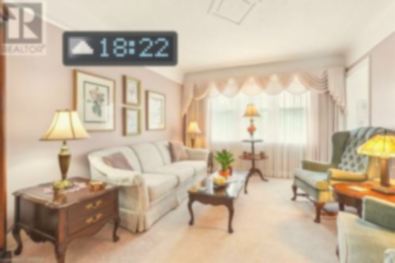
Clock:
18.22
